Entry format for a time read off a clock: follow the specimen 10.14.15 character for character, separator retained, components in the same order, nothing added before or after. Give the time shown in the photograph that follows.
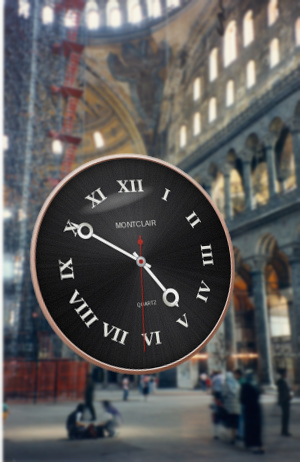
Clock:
4.50.31
